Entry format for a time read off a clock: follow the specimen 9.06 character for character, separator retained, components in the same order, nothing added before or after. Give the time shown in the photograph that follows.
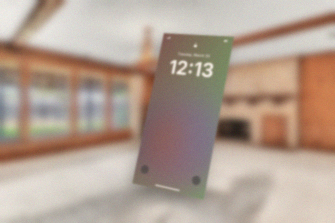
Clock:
12.13
